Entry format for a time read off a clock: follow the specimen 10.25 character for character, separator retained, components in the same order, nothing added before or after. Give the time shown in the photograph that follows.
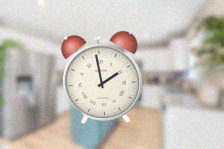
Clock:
1.59
